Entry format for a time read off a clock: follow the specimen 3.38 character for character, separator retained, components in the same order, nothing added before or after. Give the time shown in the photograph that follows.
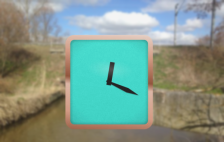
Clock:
12.19
